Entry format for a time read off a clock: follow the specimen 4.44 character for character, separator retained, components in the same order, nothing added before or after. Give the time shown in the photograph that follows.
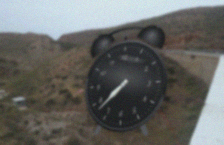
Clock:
7.38
